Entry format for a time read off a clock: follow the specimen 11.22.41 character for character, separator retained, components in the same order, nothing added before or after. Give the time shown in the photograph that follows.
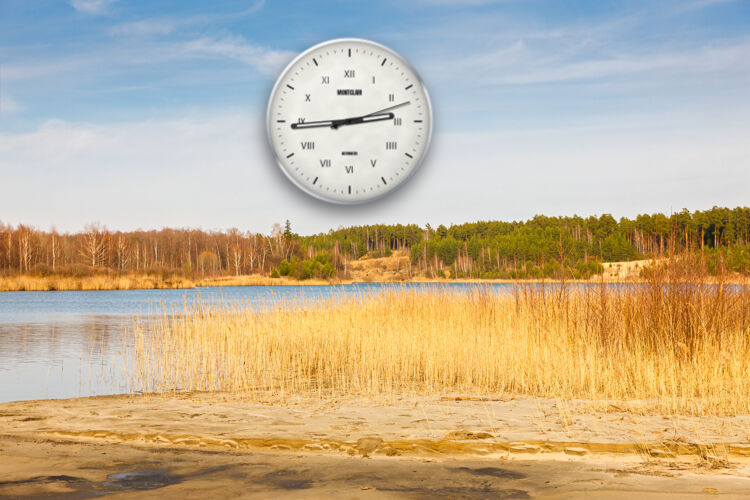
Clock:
2.44.12
